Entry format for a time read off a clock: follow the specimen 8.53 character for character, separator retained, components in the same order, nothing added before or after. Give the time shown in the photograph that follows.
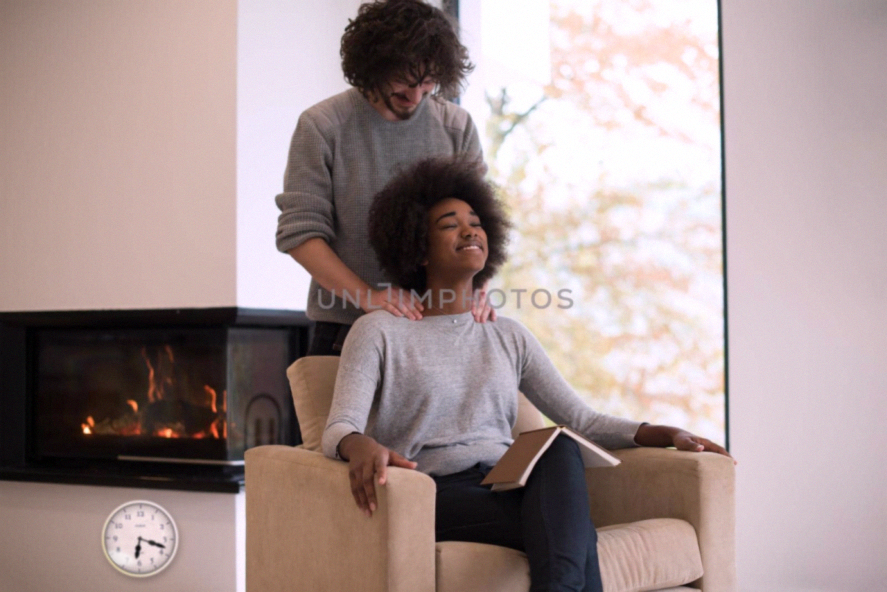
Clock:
6.18
